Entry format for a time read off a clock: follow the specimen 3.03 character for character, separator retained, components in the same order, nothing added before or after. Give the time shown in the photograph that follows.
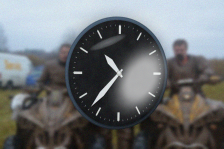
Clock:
10.37
